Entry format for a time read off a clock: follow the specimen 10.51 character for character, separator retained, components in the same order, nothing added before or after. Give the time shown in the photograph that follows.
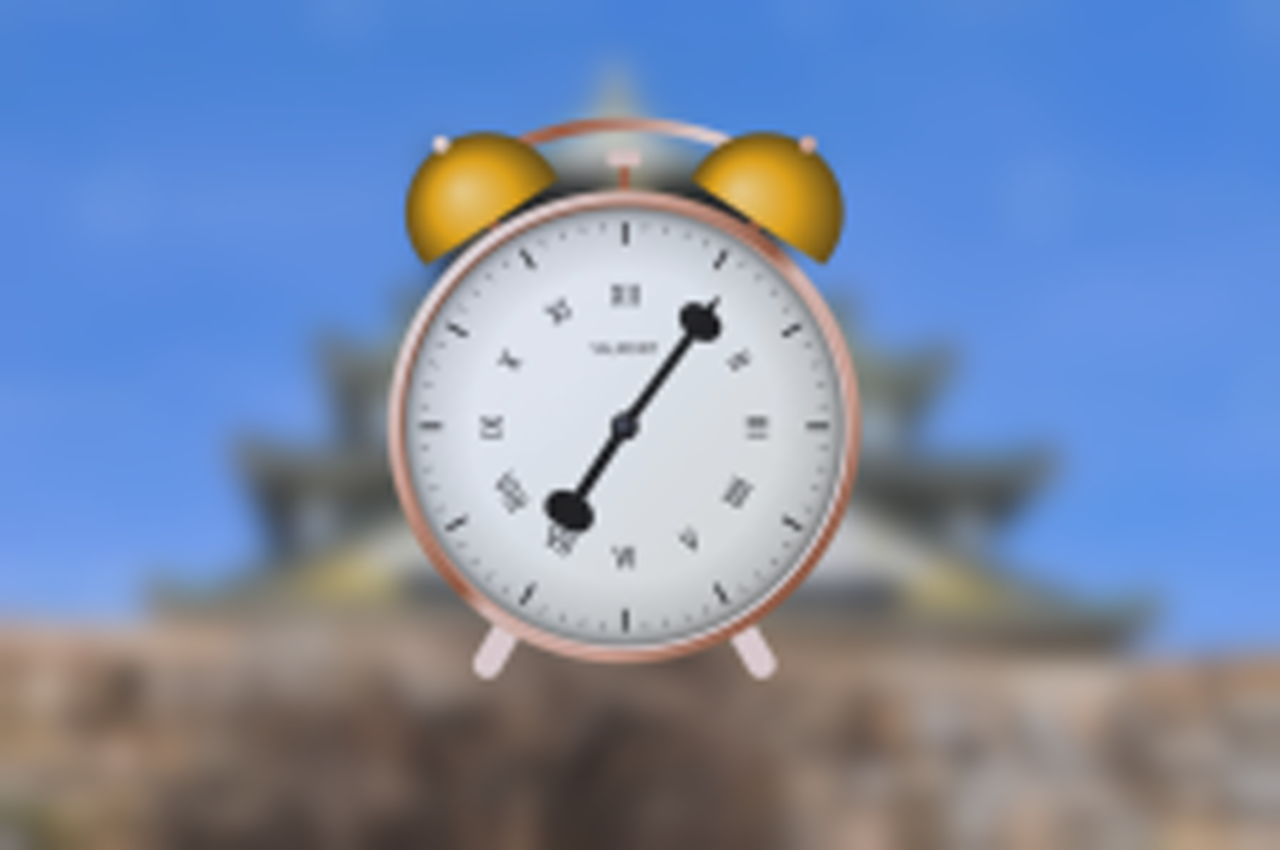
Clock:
7.06
